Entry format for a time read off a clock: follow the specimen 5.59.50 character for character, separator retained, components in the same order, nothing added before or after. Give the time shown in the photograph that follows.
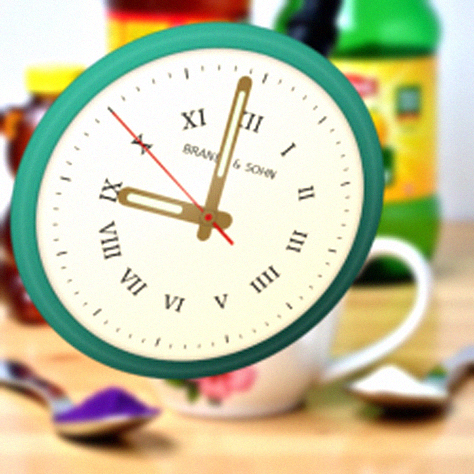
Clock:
8.58.50
